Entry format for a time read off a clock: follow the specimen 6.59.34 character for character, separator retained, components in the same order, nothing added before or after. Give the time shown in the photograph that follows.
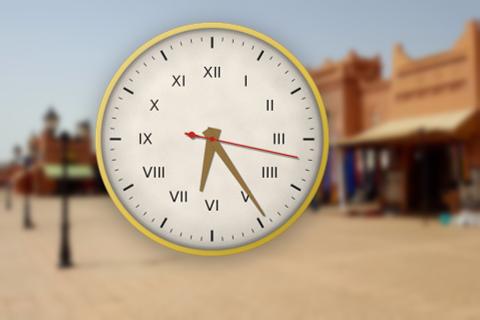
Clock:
6.24.17
